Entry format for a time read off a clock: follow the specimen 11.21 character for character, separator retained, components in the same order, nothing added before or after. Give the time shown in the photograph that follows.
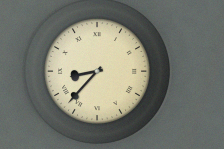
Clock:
8.37
